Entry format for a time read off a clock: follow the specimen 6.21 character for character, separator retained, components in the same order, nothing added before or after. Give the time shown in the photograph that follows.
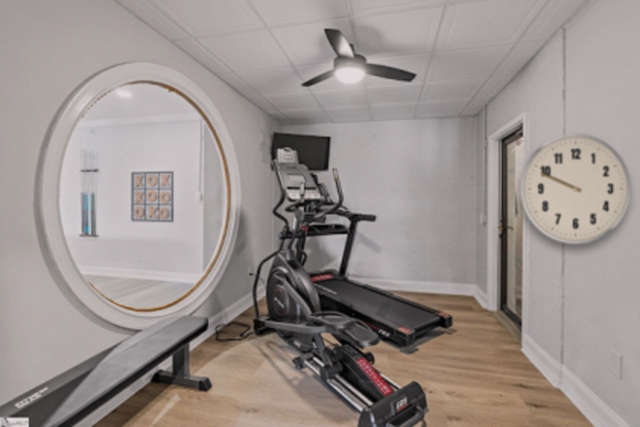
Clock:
9.49
